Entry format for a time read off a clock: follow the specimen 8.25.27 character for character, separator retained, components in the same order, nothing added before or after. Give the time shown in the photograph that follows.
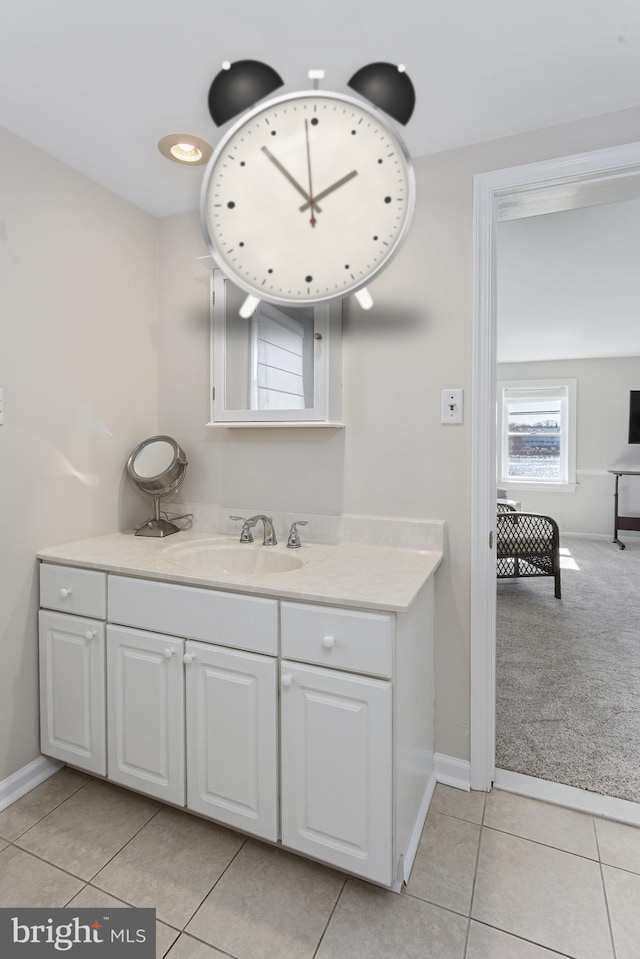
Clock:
1.52.59
